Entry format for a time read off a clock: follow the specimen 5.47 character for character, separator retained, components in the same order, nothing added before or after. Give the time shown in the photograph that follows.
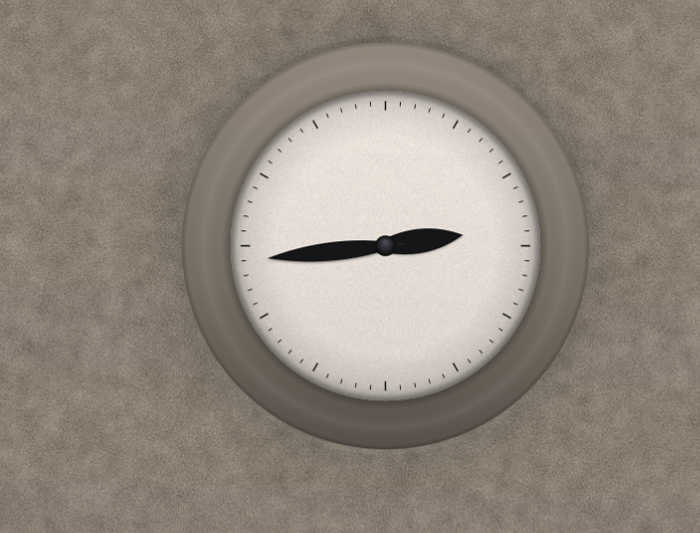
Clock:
2.44
